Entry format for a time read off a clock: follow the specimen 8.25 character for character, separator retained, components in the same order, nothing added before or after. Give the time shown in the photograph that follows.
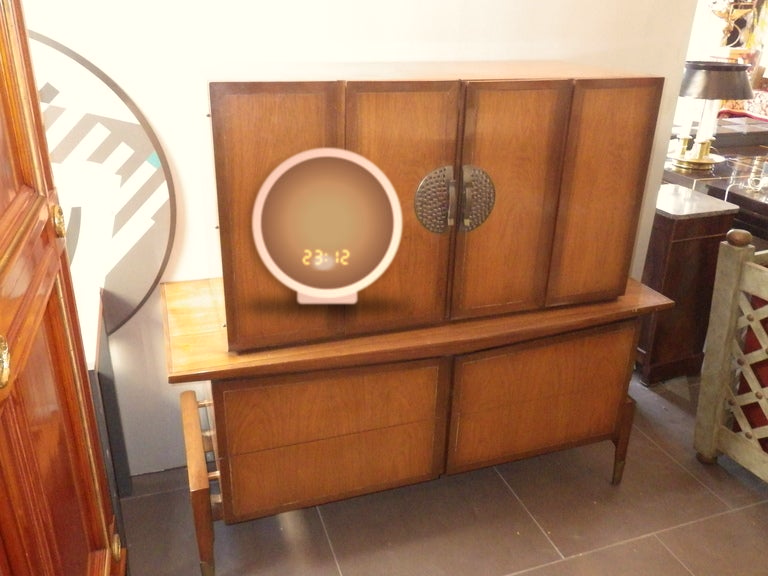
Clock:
23.12
